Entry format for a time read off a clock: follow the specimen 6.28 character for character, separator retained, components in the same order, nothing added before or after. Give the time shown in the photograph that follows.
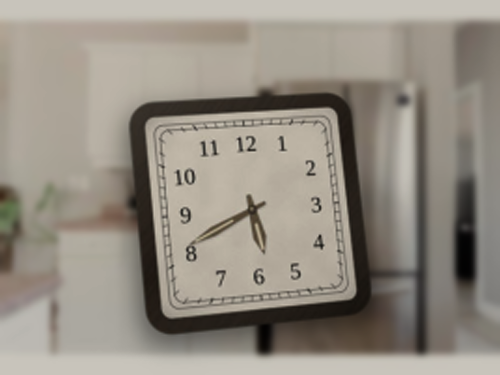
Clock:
5.41
